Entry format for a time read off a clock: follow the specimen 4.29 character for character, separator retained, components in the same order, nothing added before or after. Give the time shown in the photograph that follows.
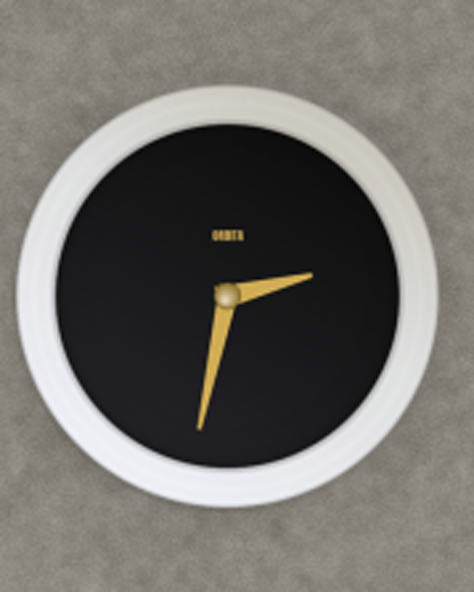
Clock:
2.32
